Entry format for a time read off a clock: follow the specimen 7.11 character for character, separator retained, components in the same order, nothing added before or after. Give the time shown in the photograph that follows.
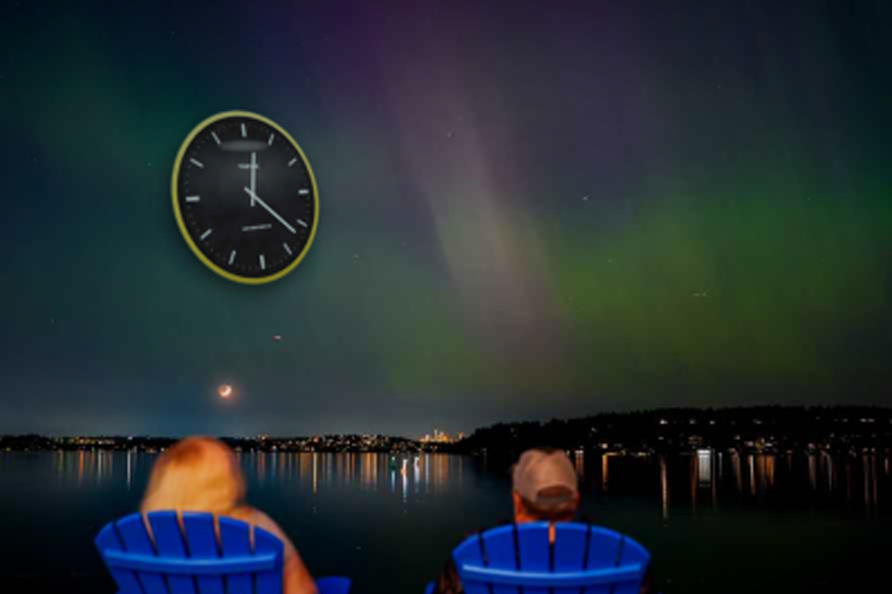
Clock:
12.22
